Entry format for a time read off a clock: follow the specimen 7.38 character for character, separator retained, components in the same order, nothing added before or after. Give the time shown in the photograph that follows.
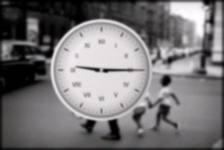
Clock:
9.15
